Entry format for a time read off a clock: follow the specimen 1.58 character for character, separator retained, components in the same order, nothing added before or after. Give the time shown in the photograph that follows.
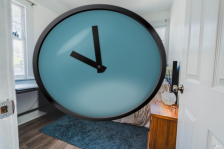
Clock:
9.59
